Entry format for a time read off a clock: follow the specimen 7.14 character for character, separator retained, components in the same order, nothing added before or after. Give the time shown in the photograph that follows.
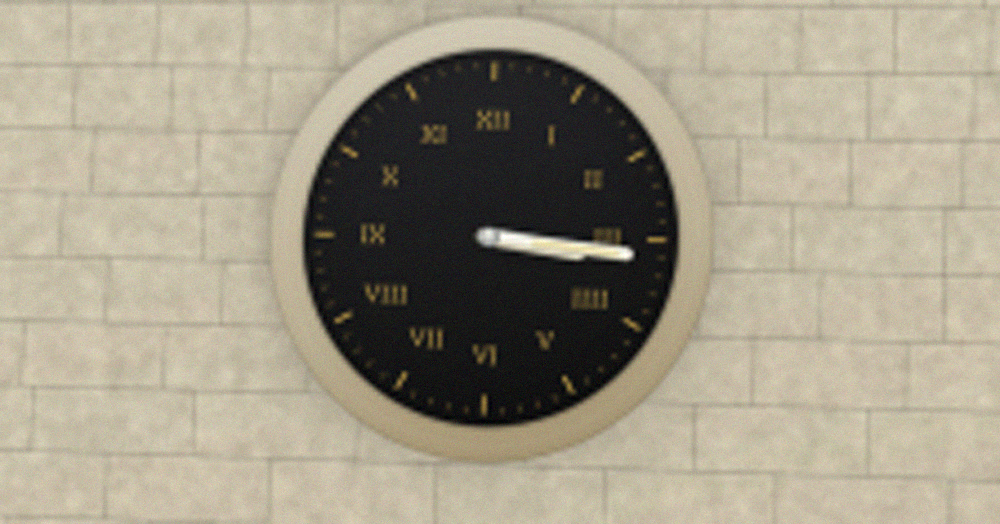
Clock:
3.16
